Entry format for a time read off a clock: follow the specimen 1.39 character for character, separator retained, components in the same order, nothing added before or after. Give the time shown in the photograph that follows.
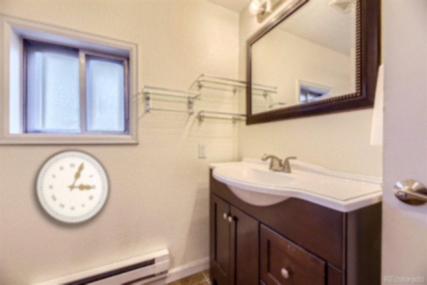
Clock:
3.04
